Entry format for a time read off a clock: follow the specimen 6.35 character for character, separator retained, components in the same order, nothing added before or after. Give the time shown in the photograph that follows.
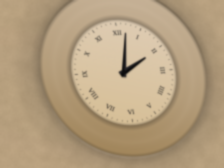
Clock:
2.02
